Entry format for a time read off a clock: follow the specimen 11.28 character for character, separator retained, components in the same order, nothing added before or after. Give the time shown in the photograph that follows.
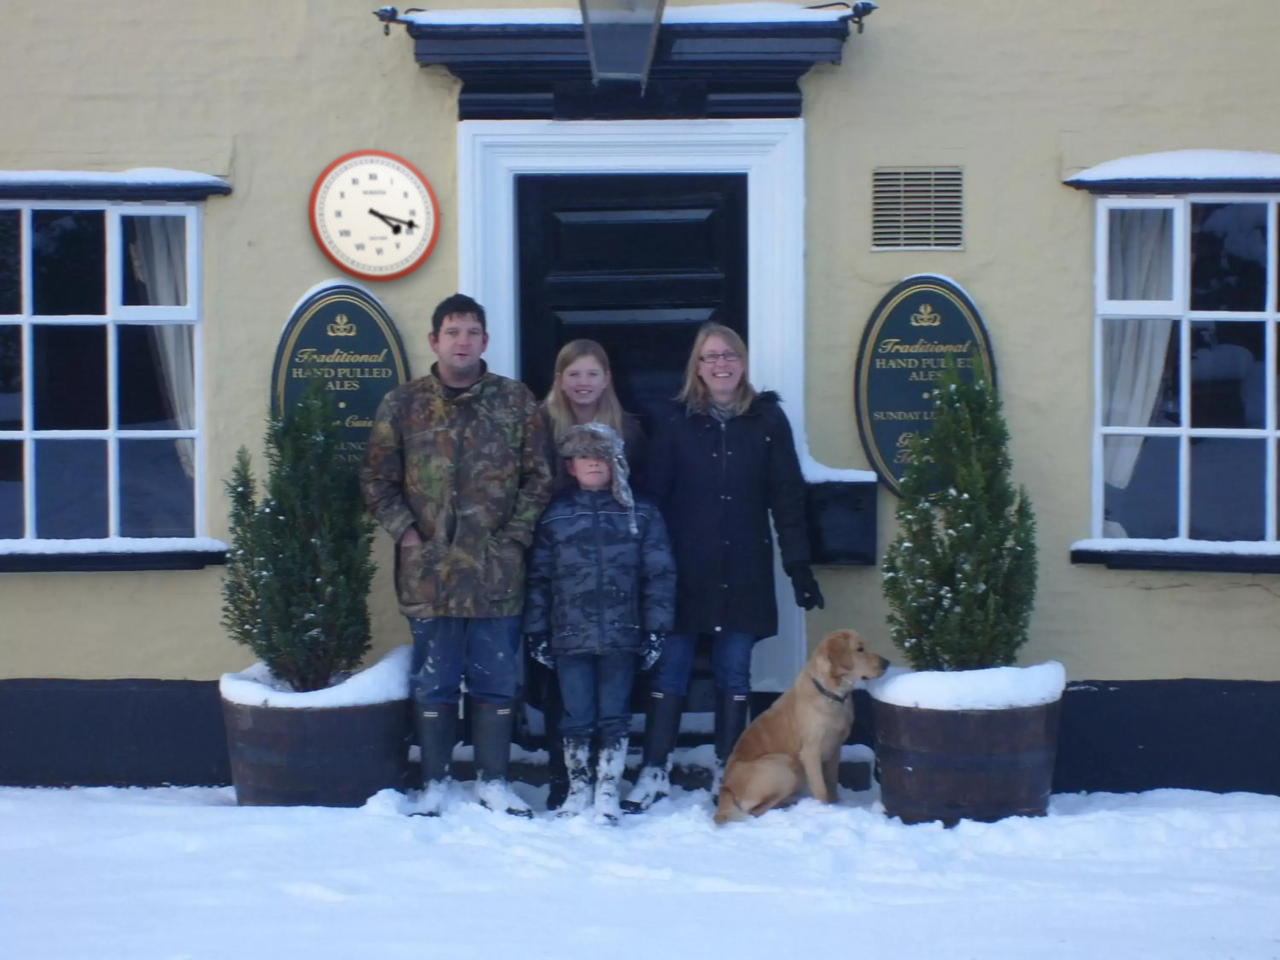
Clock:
4.18
